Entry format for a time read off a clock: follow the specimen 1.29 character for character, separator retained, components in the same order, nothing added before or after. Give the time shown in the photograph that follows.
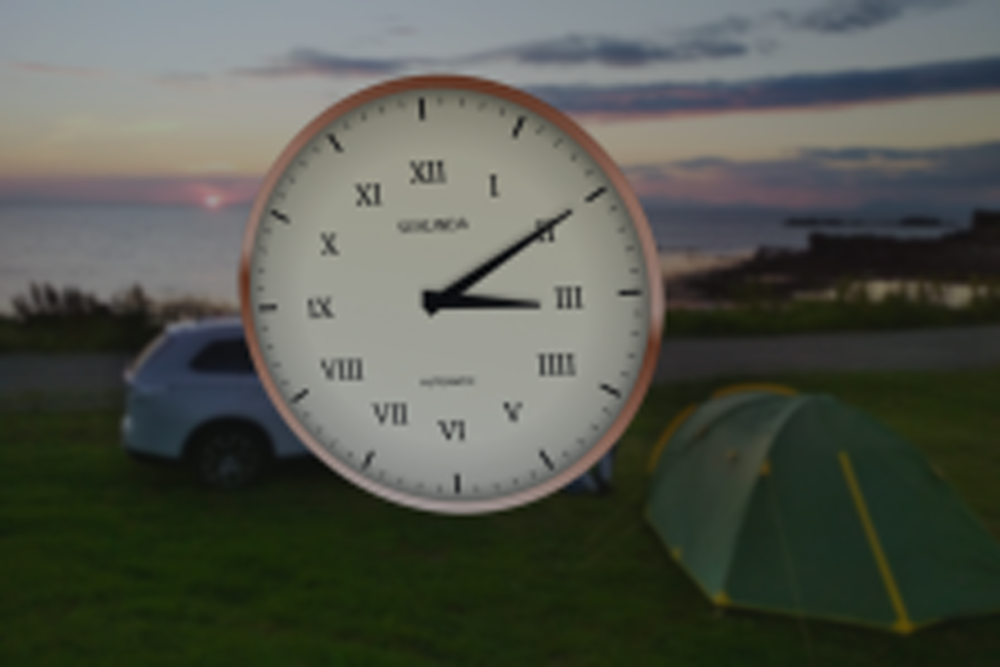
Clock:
3.10
